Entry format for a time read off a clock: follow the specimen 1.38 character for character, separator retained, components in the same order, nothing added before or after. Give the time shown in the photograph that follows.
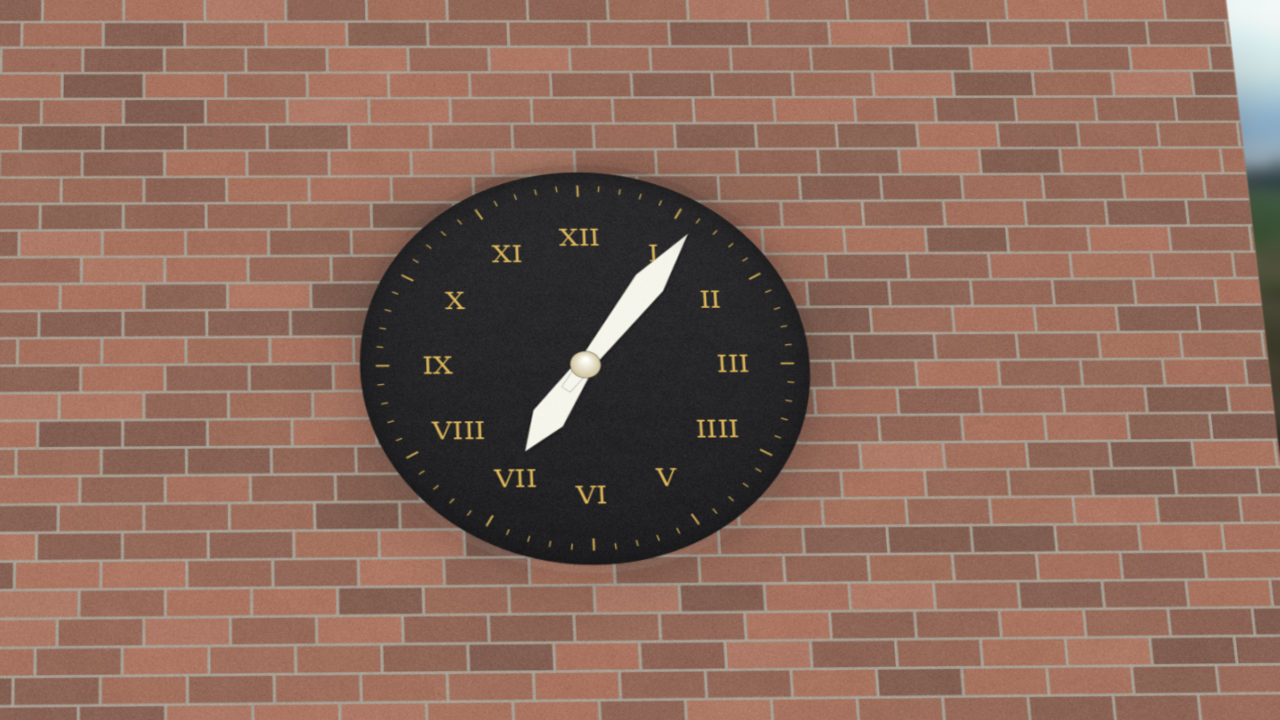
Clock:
7.06
